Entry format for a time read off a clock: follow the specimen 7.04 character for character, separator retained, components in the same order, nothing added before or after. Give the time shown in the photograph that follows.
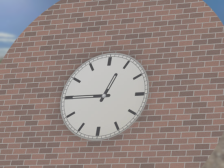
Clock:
12.45
